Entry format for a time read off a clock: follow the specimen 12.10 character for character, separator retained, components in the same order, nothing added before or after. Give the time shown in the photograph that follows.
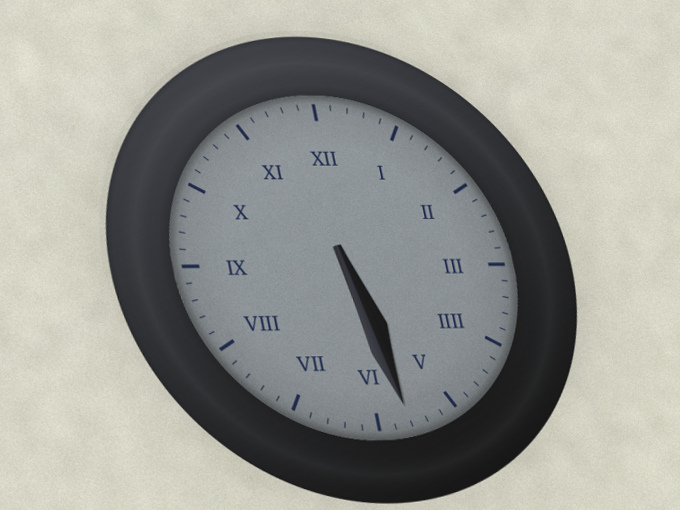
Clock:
5.28
